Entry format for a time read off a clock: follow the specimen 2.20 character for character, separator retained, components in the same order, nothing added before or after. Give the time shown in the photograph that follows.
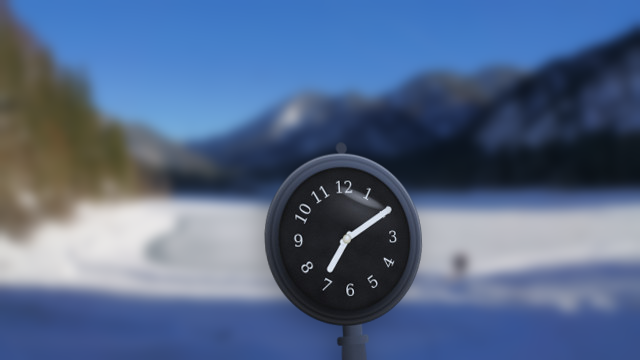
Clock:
7.10
